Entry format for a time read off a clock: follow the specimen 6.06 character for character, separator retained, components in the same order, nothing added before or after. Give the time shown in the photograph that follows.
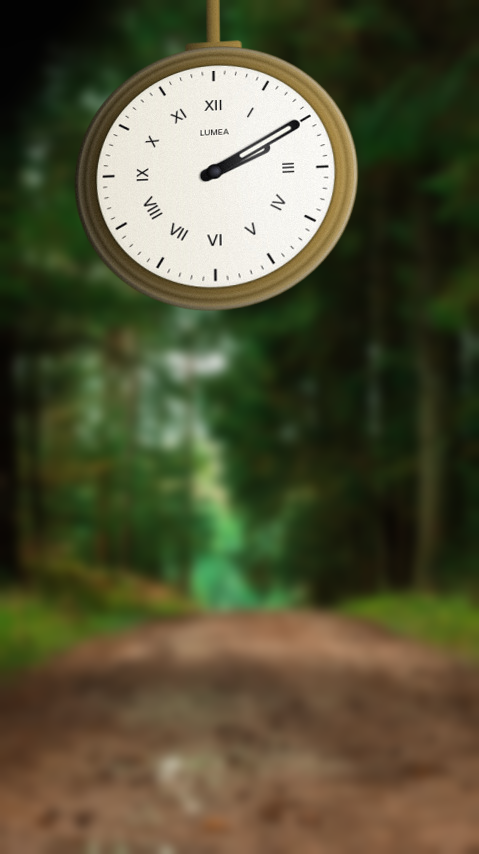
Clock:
2.10
